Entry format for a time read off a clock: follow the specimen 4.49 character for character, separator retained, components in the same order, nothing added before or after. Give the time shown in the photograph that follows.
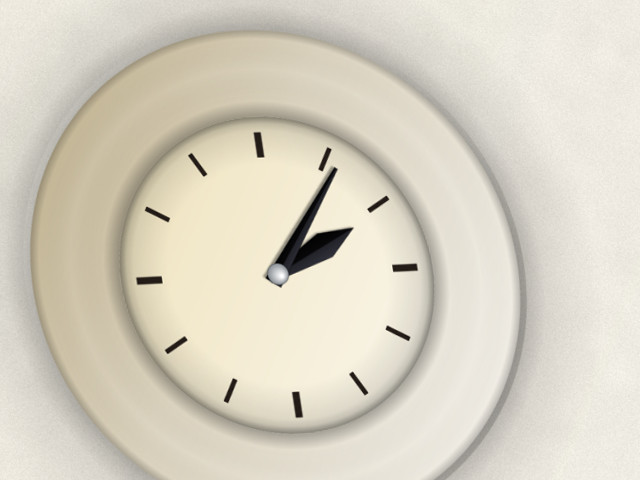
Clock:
2.06
